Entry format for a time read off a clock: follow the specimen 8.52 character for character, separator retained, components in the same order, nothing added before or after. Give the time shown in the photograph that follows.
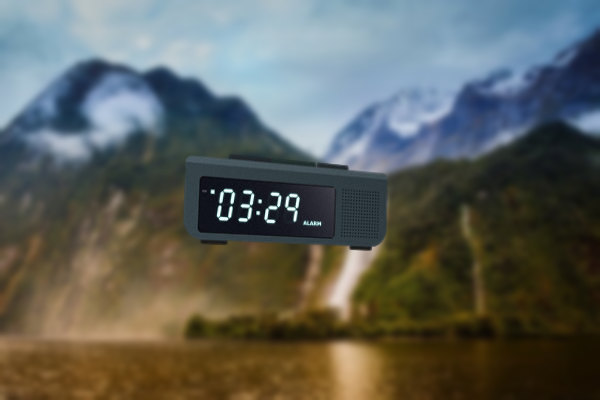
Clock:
3.29
